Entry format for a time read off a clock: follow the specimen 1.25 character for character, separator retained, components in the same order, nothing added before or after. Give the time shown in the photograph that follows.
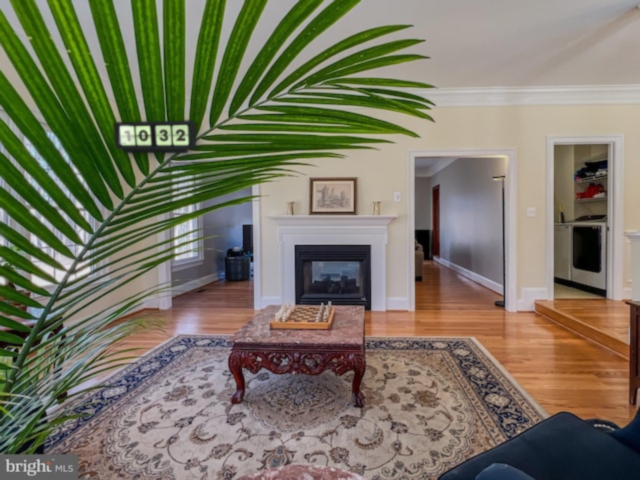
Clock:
10.32
